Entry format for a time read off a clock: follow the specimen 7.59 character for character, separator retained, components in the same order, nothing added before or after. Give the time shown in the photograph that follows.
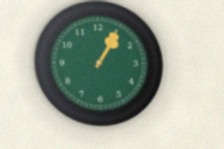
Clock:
1.05
